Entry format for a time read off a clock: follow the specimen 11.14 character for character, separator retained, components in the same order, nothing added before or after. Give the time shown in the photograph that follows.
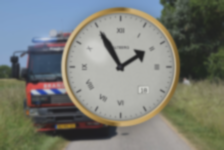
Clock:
1.55
